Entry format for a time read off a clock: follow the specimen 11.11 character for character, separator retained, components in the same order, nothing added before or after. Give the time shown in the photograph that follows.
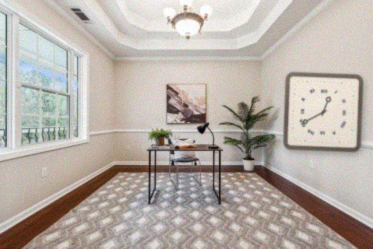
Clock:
12.40
